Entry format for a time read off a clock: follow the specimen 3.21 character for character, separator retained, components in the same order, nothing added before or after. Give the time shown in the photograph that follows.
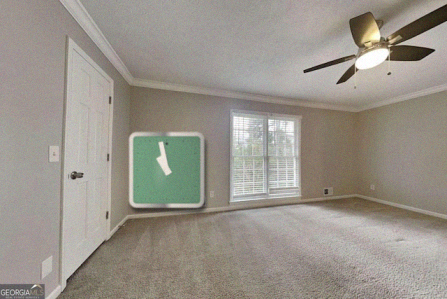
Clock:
10.58
